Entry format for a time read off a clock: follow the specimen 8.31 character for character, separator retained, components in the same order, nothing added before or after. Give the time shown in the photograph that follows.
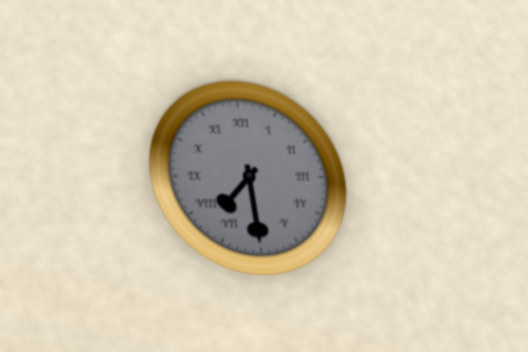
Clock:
7.30
